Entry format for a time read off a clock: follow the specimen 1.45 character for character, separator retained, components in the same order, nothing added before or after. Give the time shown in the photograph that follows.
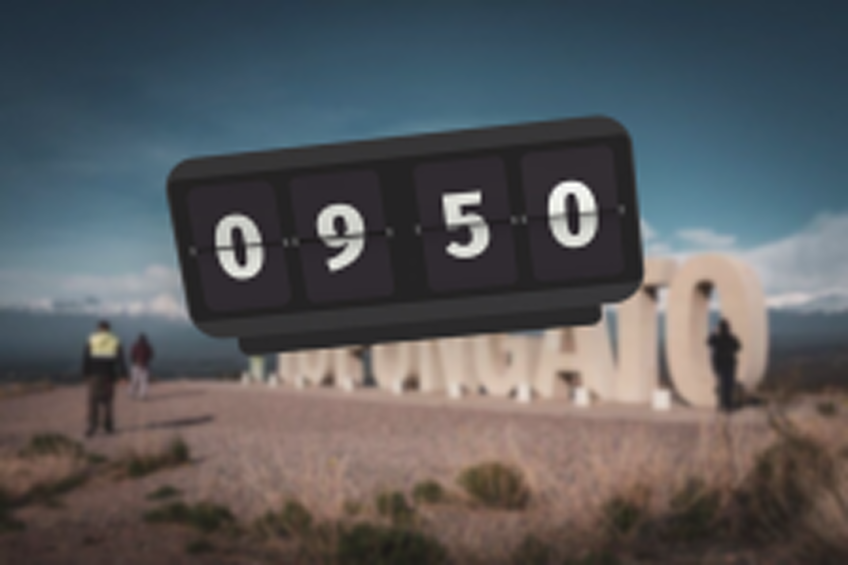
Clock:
9.50
